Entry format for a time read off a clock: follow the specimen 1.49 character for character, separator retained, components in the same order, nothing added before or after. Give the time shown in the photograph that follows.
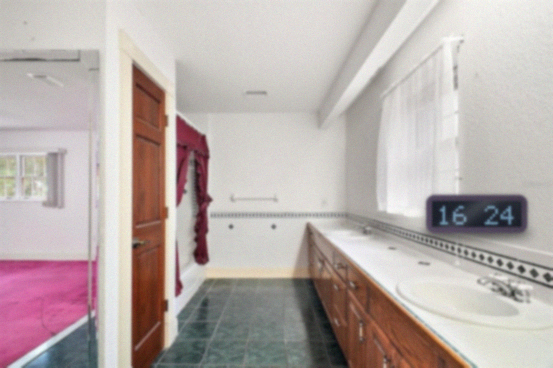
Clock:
16.24
